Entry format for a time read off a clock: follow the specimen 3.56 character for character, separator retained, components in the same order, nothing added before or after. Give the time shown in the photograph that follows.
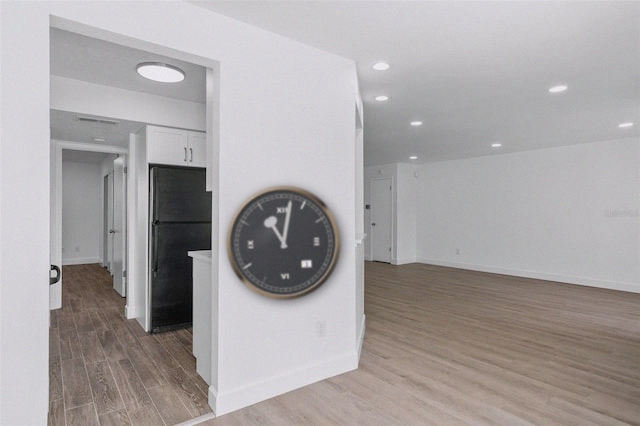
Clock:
11.02
